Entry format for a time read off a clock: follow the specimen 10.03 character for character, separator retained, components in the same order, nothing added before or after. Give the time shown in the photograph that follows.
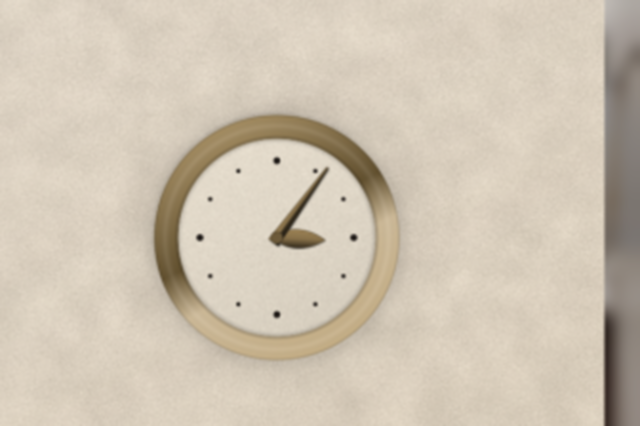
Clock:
3.06
